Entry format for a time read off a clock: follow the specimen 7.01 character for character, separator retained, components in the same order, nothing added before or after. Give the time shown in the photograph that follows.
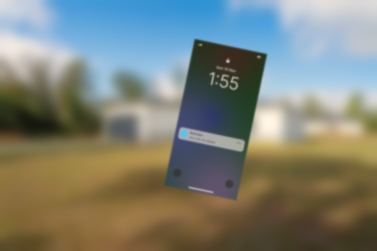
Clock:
1.55
